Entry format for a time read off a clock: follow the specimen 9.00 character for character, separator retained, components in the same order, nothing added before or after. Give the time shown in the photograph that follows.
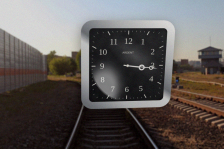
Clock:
3.16
